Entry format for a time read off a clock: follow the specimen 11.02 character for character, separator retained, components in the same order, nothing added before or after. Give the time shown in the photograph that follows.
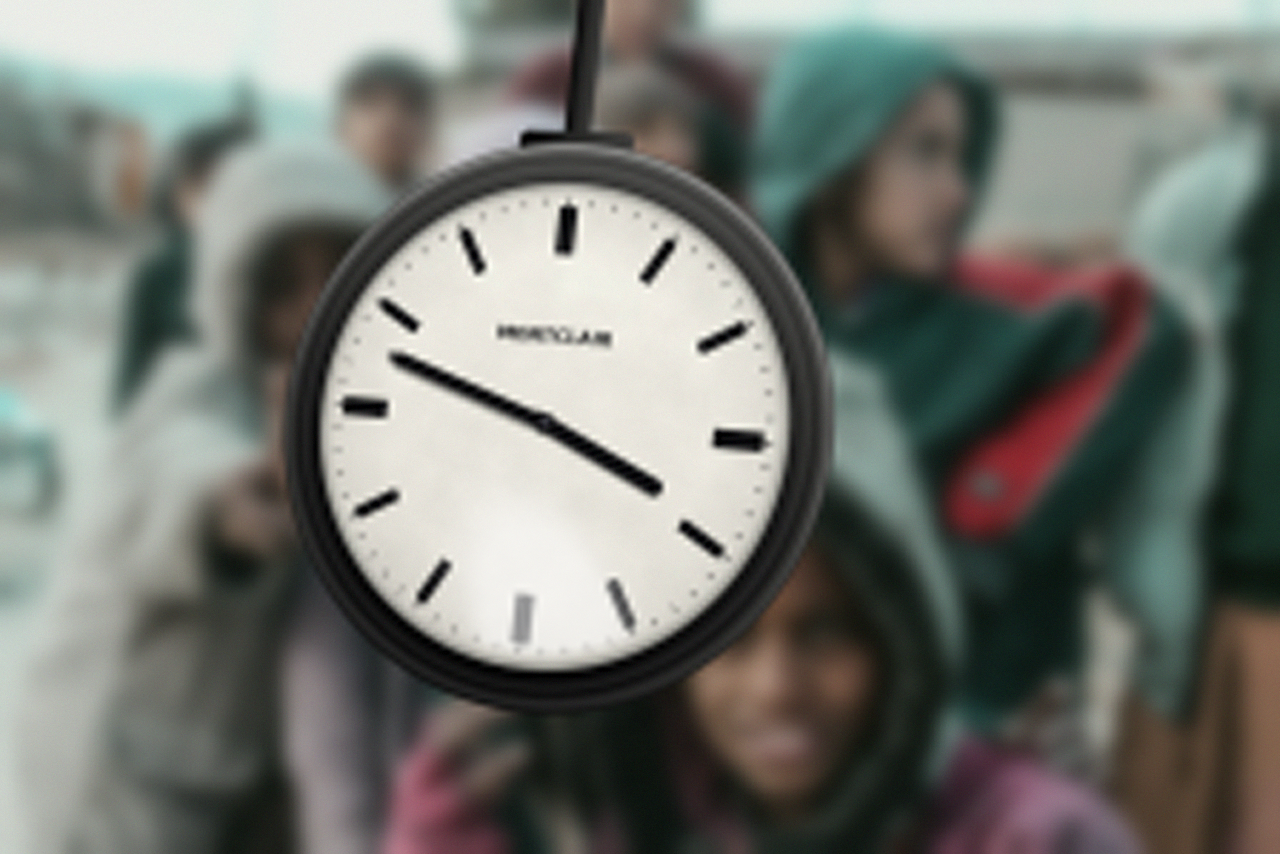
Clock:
3.48
